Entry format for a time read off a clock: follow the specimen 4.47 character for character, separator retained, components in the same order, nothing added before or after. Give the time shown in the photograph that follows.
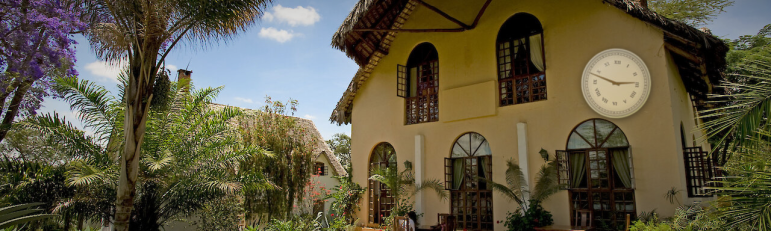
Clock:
2.48
